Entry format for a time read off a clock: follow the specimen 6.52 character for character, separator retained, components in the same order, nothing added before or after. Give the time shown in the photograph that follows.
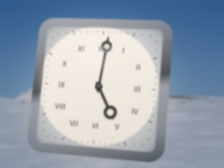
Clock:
5.01
